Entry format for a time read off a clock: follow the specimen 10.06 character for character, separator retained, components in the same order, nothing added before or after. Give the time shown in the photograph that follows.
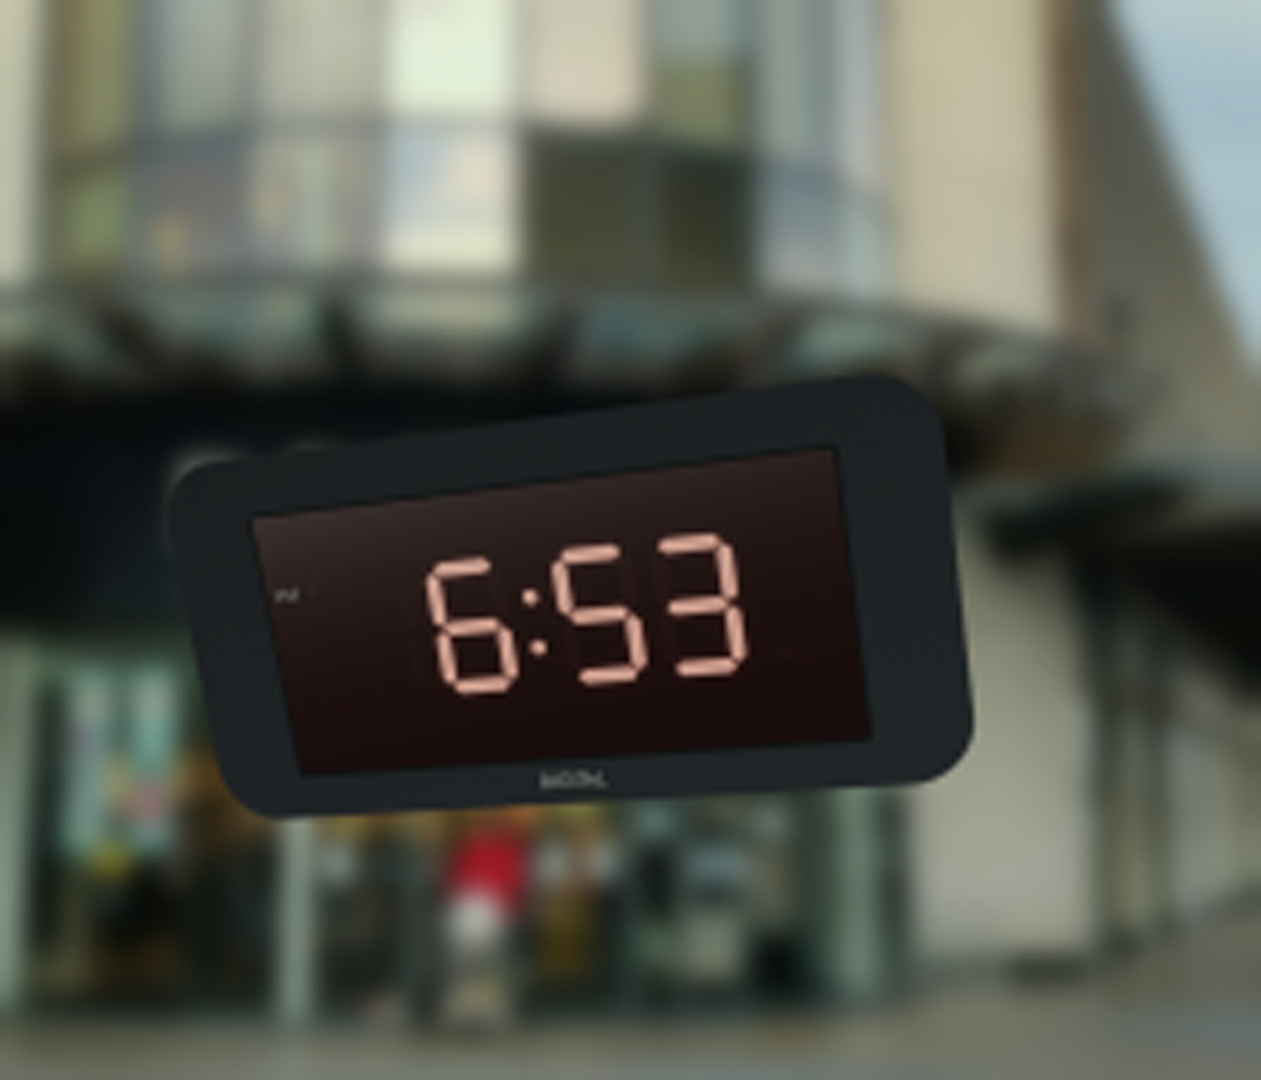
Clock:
6.53
